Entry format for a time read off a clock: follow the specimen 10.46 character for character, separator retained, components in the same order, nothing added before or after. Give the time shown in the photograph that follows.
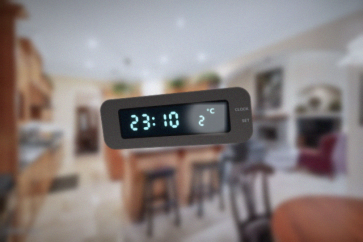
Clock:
23.10
